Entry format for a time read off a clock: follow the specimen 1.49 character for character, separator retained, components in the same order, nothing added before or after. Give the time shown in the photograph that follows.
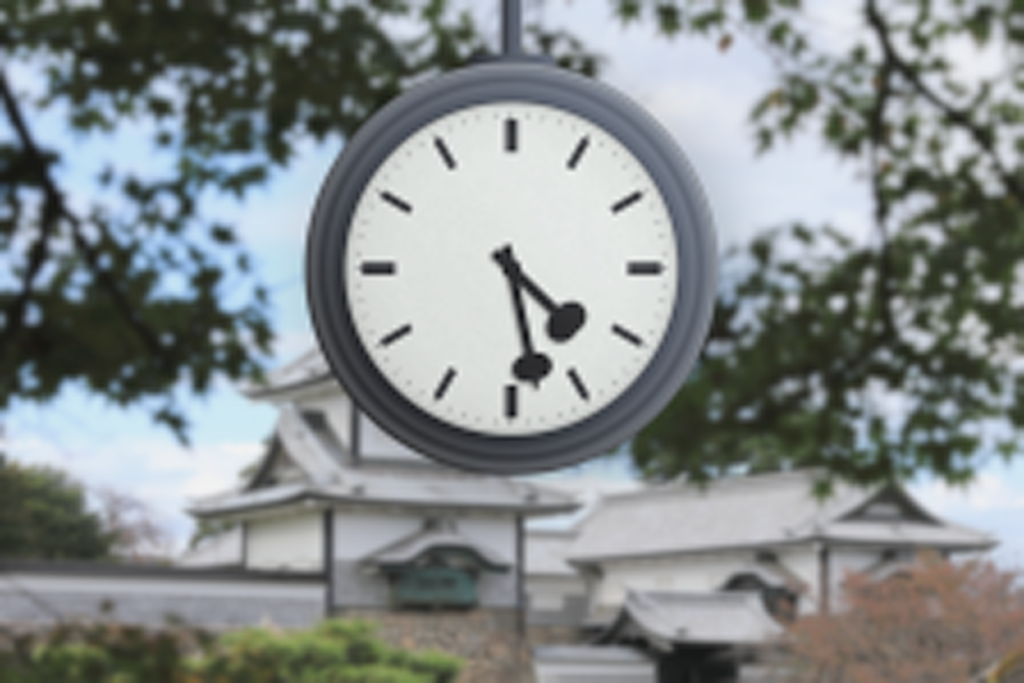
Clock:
4.28
